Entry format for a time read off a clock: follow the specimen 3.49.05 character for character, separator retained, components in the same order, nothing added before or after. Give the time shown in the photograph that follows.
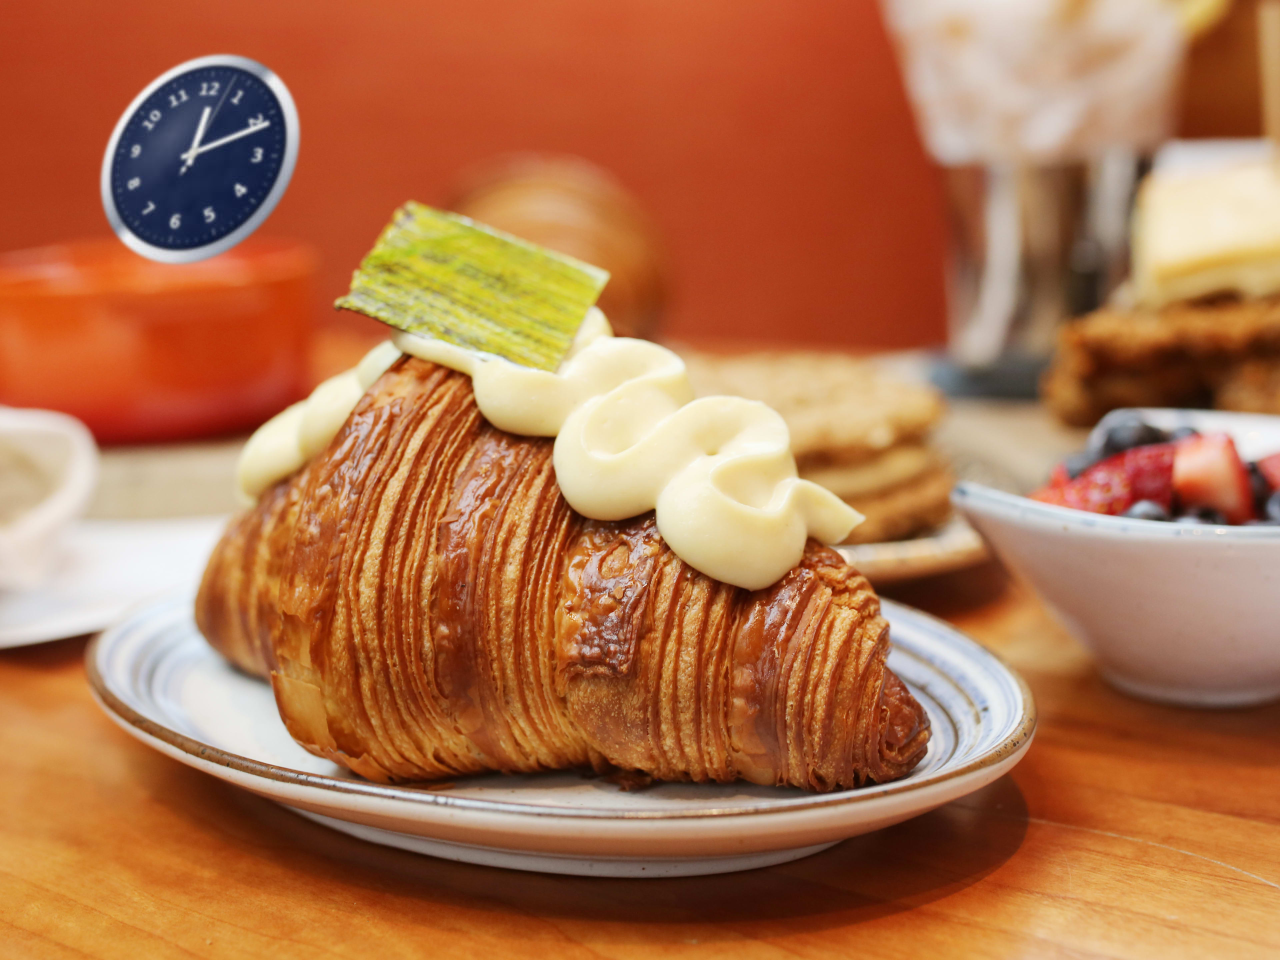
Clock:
12.11.03
